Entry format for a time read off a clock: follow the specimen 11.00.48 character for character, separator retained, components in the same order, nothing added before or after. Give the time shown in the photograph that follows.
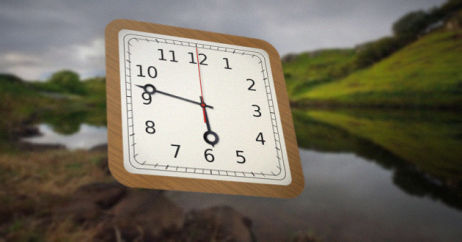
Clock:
5.47.00
